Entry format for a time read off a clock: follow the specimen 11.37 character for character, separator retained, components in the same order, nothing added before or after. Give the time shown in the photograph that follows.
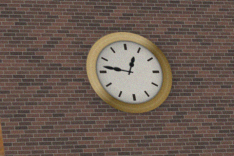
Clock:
12.47
